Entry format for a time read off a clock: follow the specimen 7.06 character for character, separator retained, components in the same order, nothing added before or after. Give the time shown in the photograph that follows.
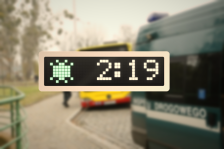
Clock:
2.19
